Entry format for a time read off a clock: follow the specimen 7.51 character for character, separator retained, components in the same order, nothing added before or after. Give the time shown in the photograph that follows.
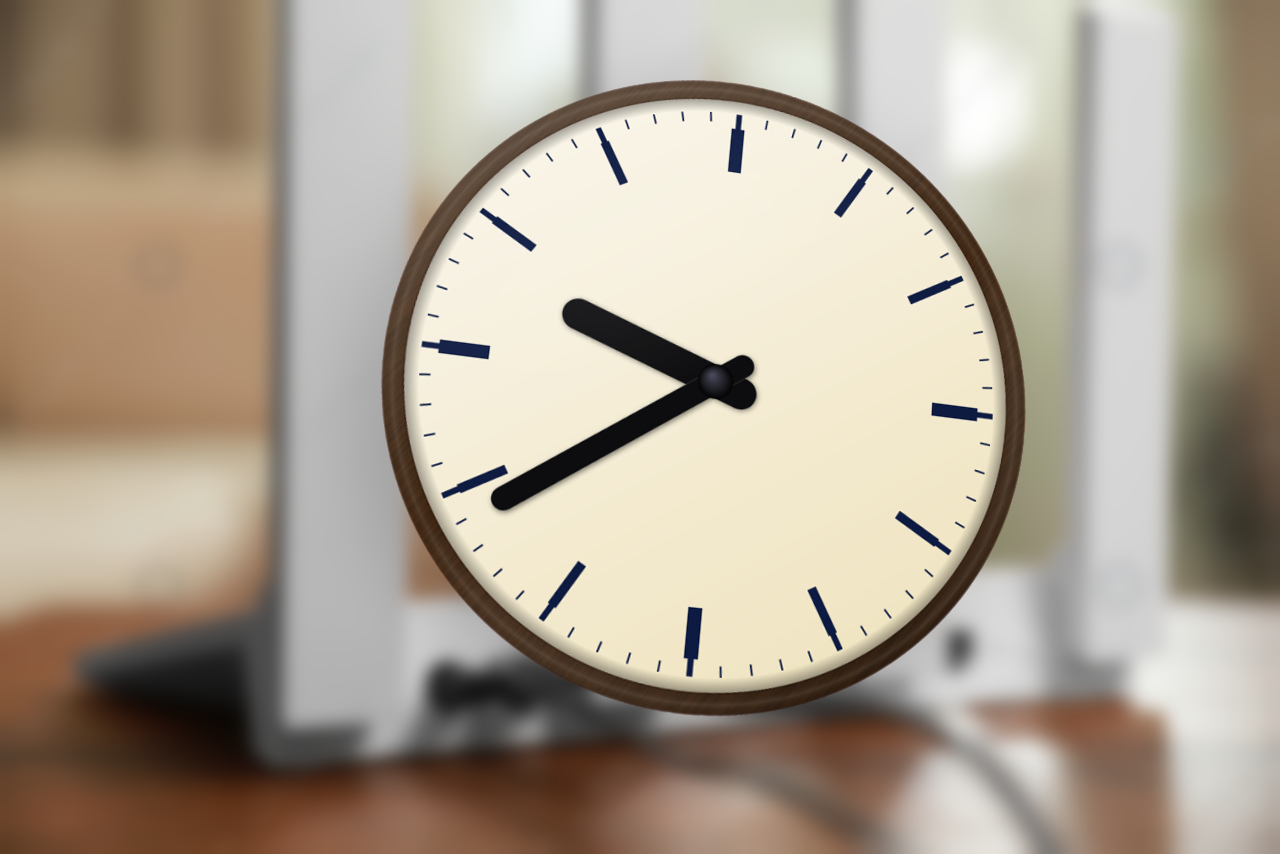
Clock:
9.39
